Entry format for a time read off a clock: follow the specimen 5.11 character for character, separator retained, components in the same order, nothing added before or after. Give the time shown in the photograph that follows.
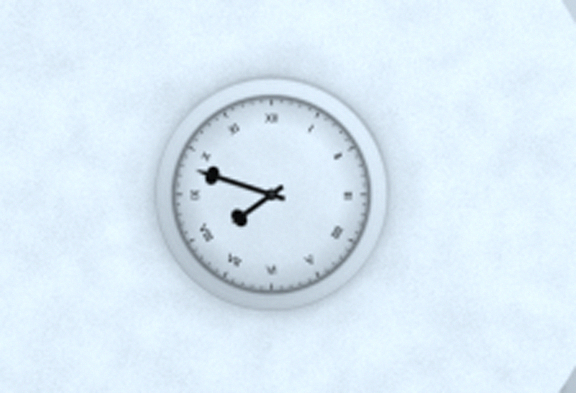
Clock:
7.48
